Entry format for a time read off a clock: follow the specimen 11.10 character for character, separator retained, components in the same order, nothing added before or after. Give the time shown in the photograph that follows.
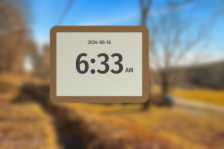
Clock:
6.33
